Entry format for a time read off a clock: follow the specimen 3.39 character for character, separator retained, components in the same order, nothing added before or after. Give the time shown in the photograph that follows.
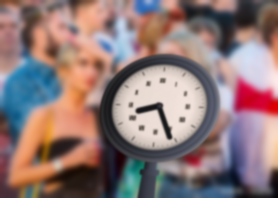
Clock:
8.26
